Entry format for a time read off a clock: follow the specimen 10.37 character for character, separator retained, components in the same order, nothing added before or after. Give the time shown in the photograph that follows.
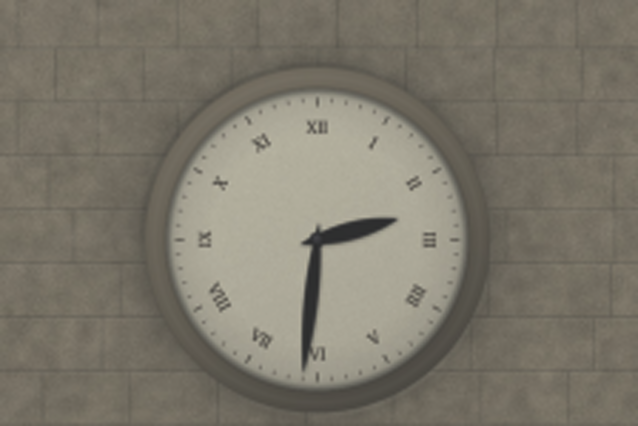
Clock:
2.31
